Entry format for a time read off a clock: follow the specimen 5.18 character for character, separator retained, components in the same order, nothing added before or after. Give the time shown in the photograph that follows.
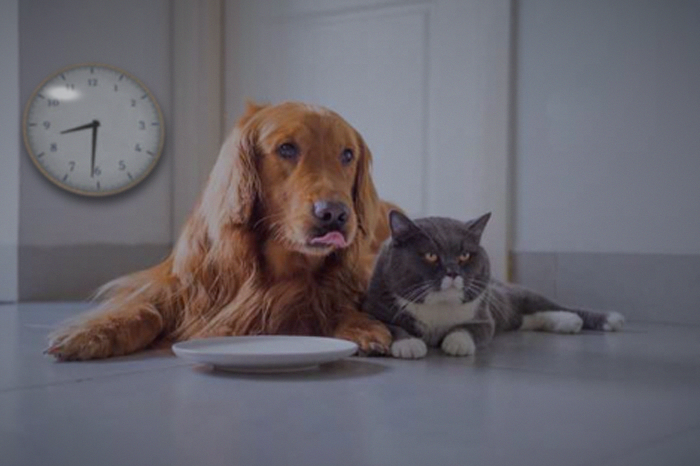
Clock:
8.31
